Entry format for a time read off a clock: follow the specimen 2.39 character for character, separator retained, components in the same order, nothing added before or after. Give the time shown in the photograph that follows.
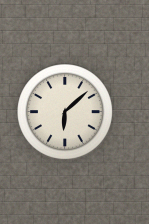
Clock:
6.08
